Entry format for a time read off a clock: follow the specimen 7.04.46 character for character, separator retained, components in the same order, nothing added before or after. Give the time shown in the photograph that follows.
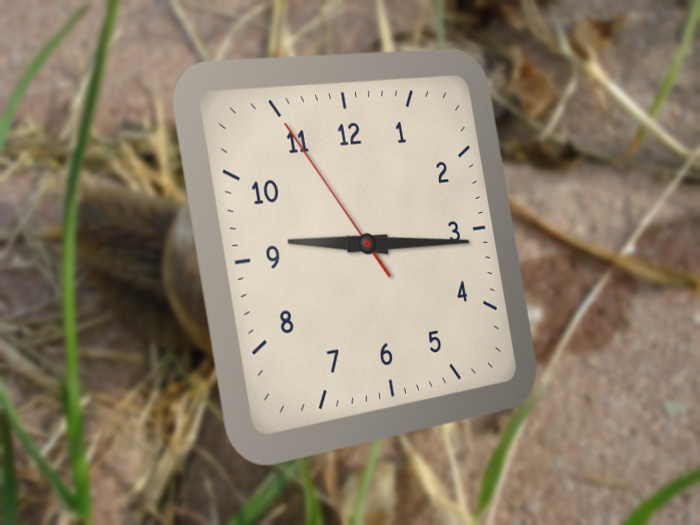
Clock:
9.15.55
